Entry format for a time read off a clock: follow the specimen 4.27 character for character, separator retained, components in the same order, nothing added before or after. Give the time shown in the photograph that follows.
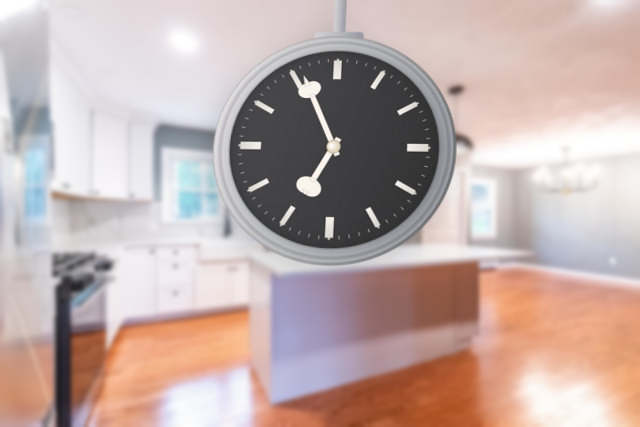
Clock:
6.56
